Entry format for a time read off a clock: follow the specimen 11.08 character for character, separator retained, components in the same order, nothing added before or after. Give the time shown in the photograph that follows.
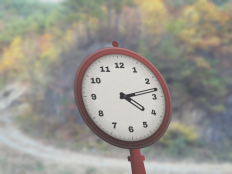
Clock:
4.13
